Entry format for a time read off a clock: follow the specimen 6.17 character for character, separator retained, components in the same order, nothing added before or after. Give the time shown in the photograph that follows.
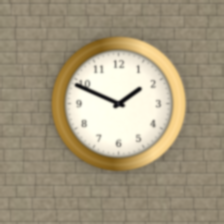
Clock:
1.49
